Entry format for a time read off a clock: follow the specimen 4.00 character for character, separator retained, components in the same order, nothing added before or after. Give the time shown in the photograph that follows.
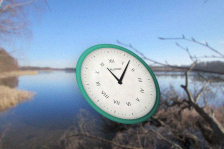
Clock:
11.07
